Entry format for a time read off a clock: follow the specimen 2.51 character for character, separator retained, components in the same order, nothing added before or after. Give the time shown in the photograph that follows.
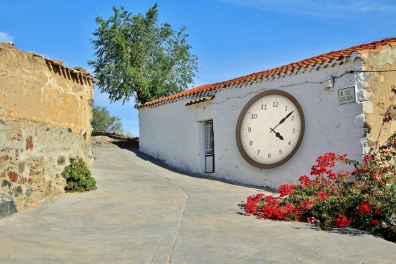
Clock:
4.08
